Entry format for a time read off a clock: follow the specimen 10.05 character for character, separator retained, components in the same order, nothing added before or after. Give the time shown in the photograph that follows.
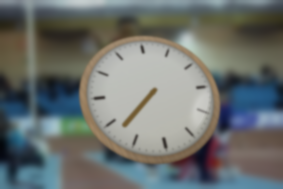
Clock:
7.38
